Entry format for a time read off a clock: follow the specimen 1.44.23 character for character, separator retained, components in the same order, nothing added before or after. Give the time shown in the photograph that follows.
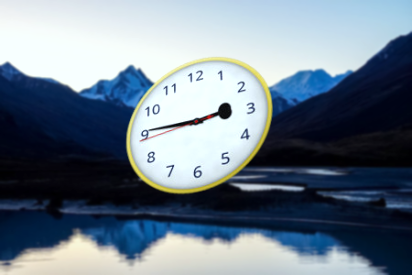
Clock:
2.45.44
